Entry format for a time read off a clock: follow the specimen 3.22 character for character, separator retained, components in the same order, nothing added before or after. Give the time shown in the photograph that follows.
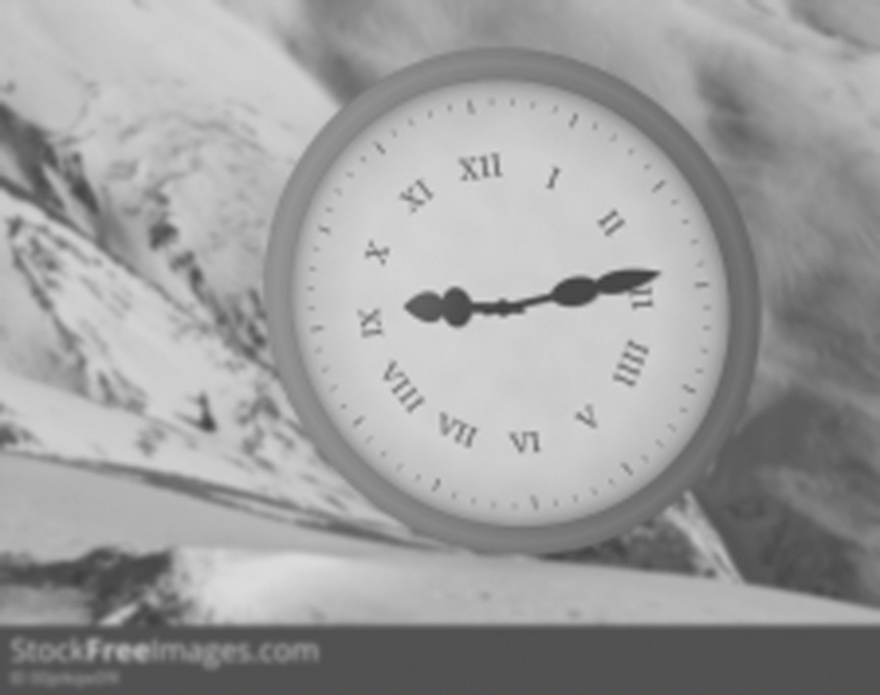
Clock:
9.14
